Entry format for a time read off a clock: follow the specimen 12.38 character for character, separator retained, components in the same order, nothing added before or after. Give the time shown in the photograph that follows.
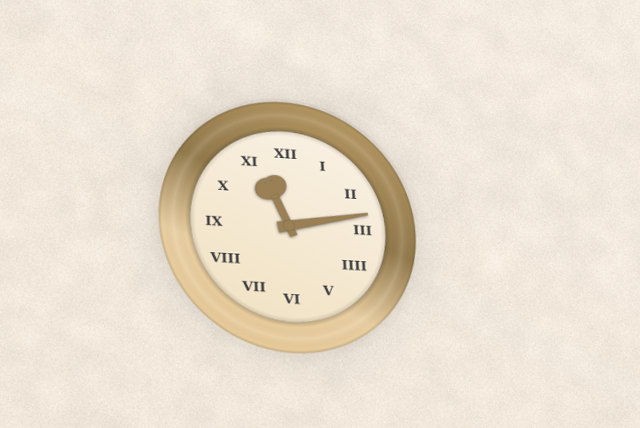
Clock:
11.13
